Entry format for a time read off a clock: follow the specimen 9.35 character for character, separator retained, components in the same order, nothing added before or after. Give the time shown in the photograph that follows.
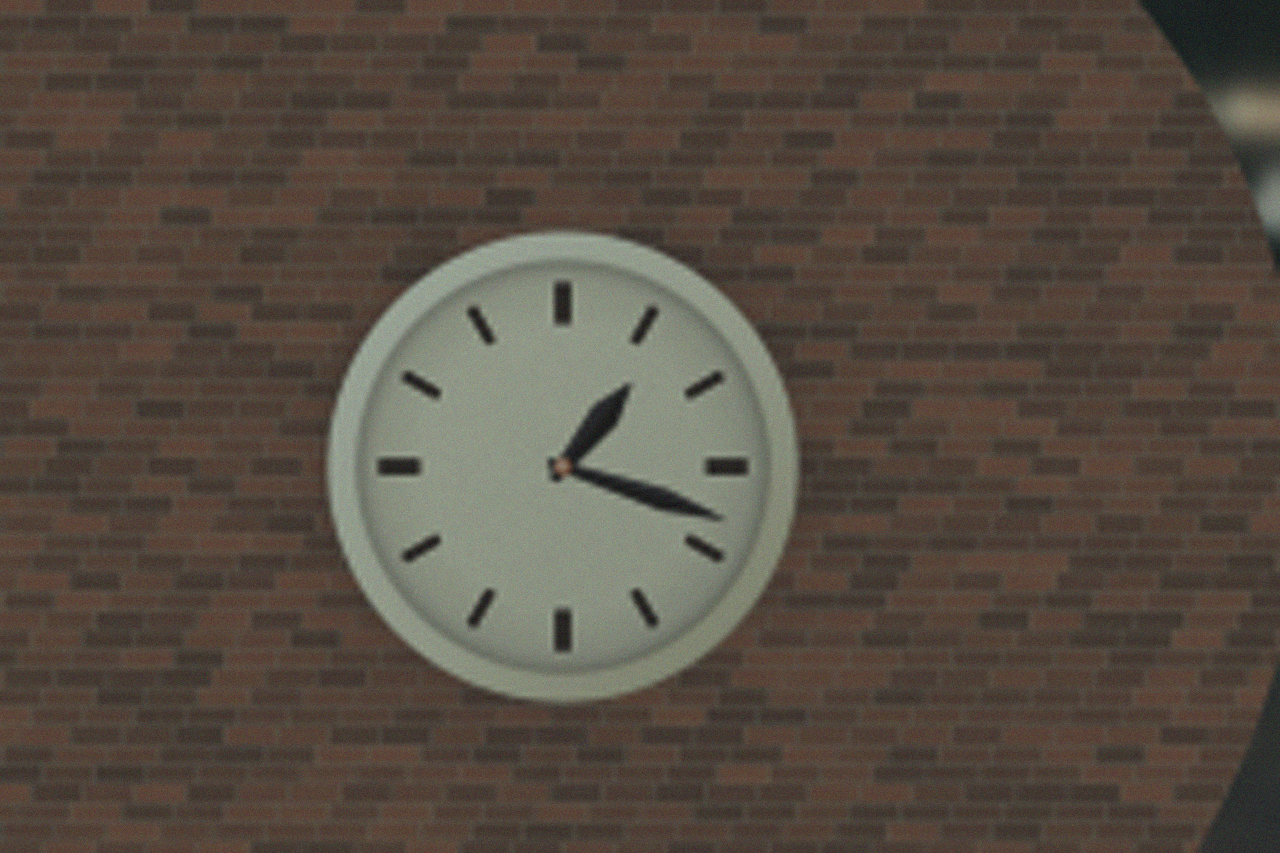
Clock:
1.18
